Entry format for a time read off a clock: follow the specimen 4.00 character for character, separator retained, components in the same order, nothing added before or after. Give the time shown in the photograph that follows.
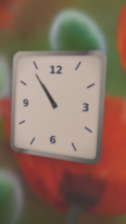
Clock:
10.54
